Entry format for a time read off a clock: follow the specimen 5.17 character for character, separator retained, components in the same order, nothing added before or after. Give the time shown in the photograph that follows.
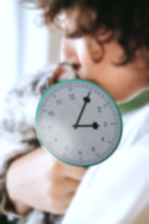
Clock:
3.05
